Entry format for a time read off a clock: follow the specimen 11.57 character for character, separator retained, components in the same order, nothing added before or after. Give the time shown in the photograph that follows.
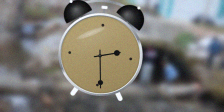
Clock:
2.29
